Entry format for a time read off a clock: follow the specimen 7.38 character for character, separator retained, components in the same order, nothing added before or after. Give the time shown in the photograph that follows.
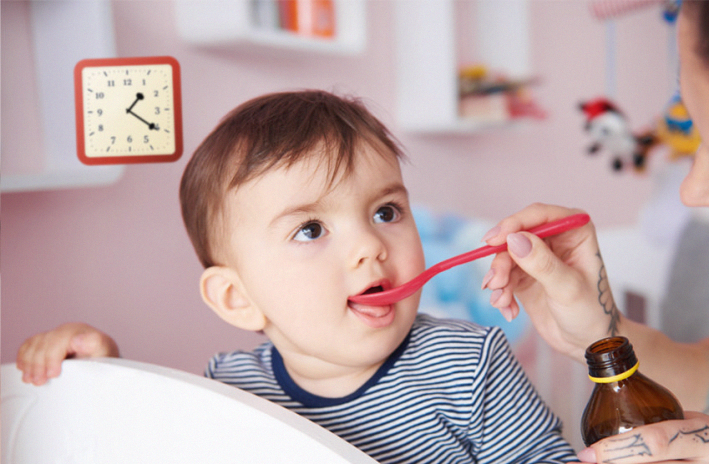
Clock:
1.21
